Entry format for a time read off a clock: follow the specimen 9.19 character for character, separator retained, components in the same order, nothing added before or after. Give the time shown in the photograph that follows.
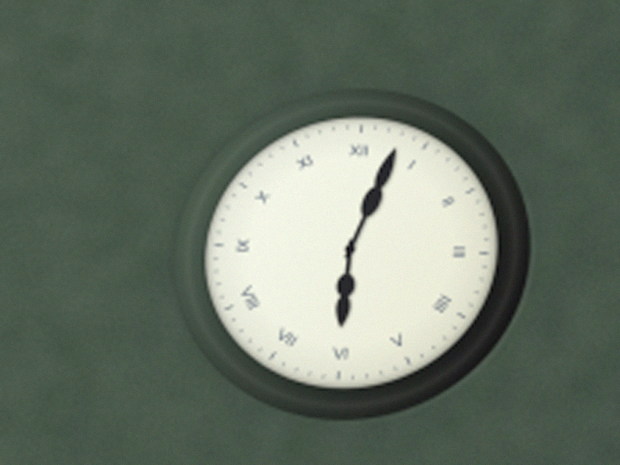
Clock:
6.03
